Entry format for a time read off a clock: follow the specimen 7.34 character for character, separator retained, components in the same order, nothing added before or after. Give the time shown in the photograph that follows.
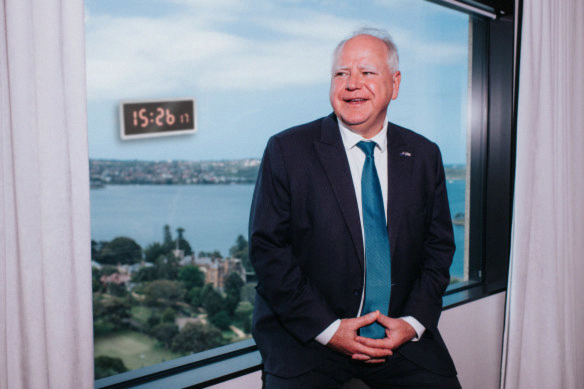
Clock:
15.26
